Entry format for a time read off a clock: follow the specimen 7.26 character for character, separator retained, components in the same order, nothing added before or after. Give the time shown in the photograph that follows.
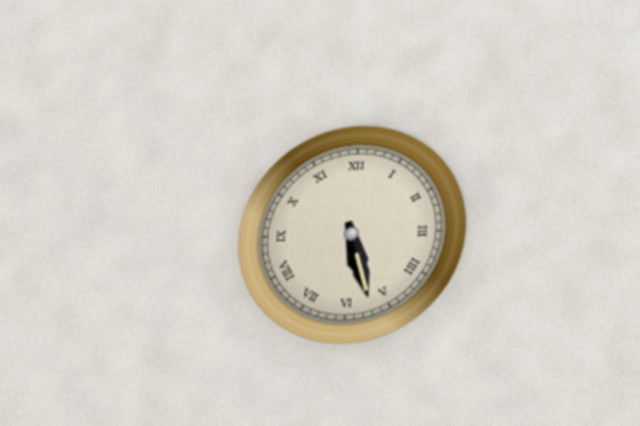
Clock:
5.27
